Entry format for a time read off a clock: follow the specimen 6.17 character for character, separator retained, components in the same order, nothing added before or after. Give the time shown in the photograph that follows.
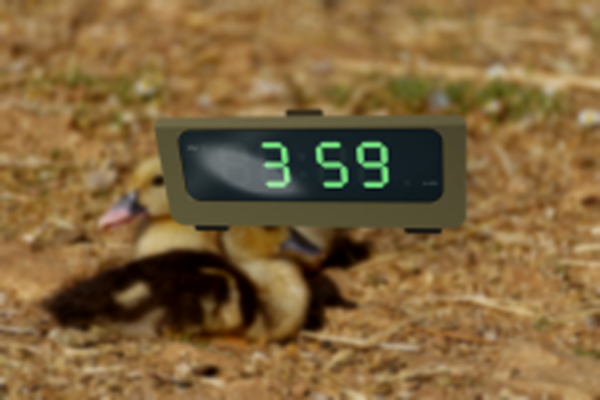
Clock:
3.59
